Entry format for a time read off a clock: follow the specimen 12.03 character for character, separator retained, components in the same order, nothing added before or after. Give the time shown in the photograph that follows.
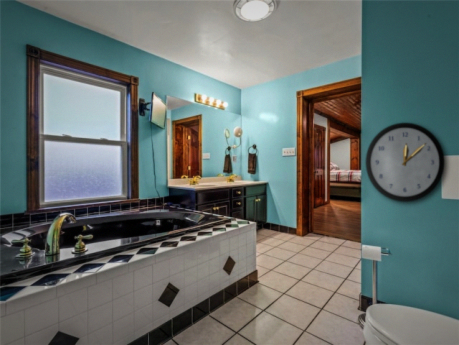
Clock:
12.08
